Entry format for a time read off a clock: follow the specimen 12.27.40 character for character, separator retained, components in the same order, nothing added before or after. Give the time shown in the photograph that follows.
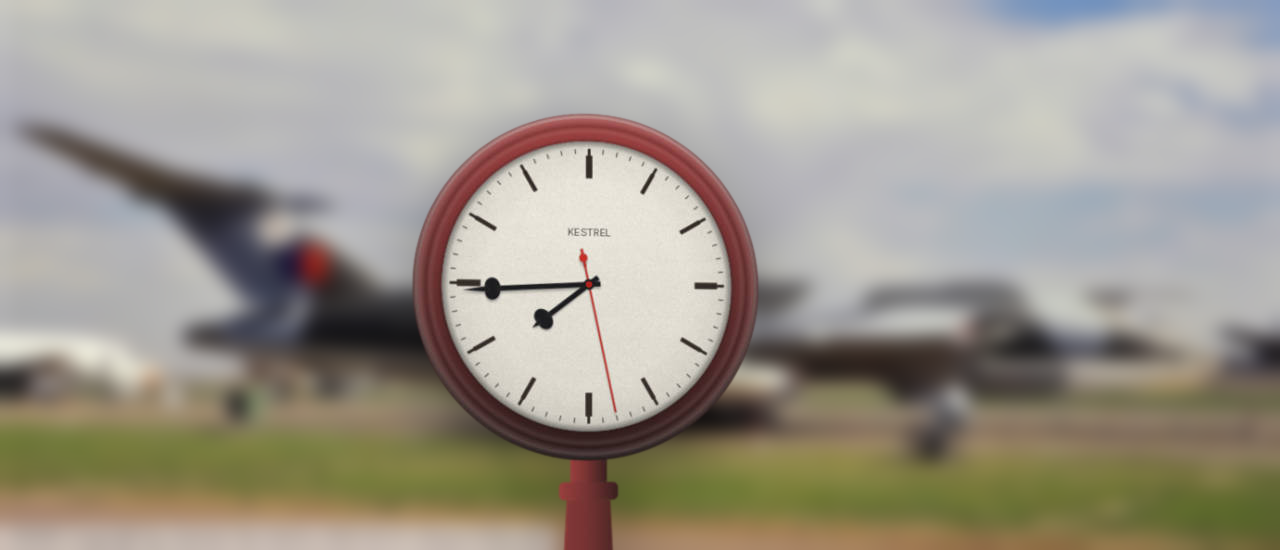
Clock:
7.44.28
